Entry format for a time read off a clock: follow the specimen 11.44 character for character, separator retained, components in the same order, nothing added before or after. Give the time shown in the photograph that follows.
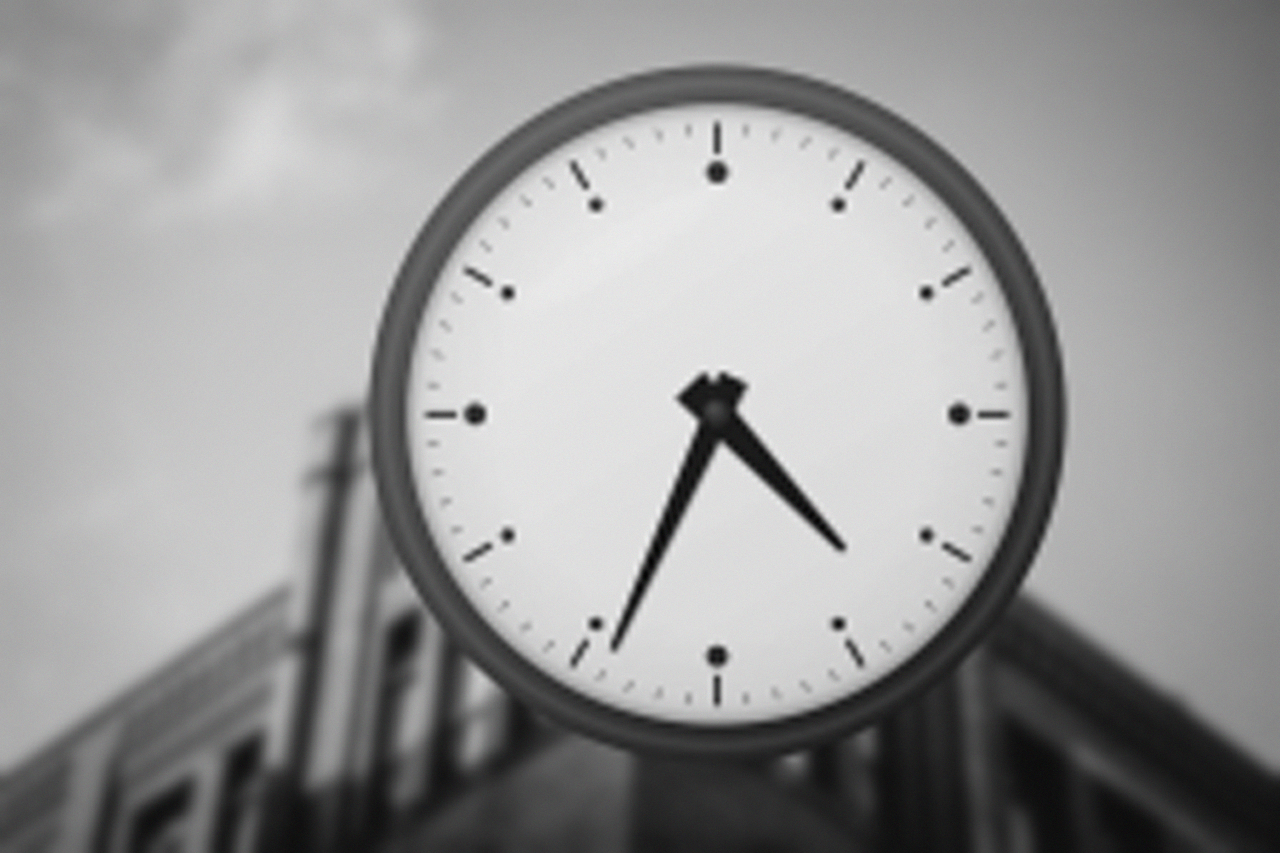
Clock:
4.34
